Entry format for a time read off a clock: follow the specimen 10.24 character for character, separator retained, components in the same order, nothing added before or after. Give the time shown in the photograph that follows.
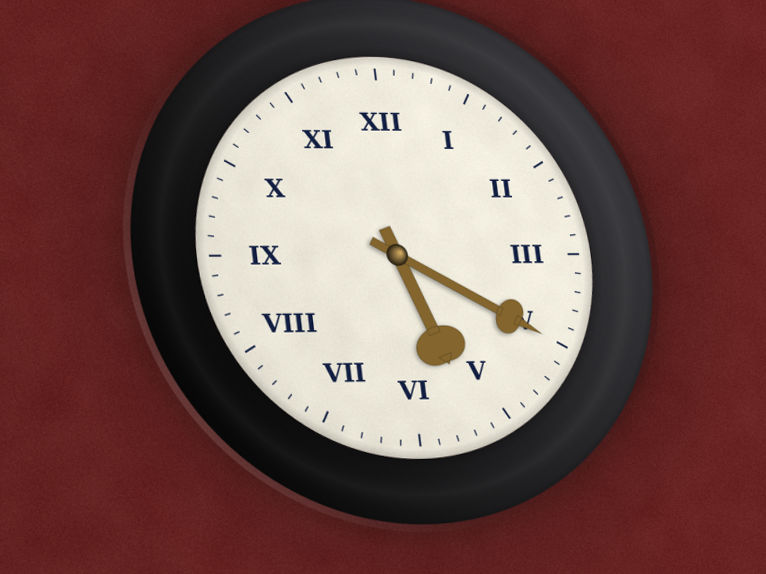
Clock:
5.20
